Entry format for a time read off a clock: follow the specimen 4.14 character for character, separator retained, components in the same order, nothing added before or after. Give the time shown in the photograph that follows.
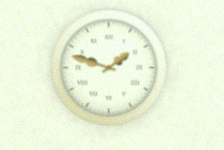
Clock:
1.48
